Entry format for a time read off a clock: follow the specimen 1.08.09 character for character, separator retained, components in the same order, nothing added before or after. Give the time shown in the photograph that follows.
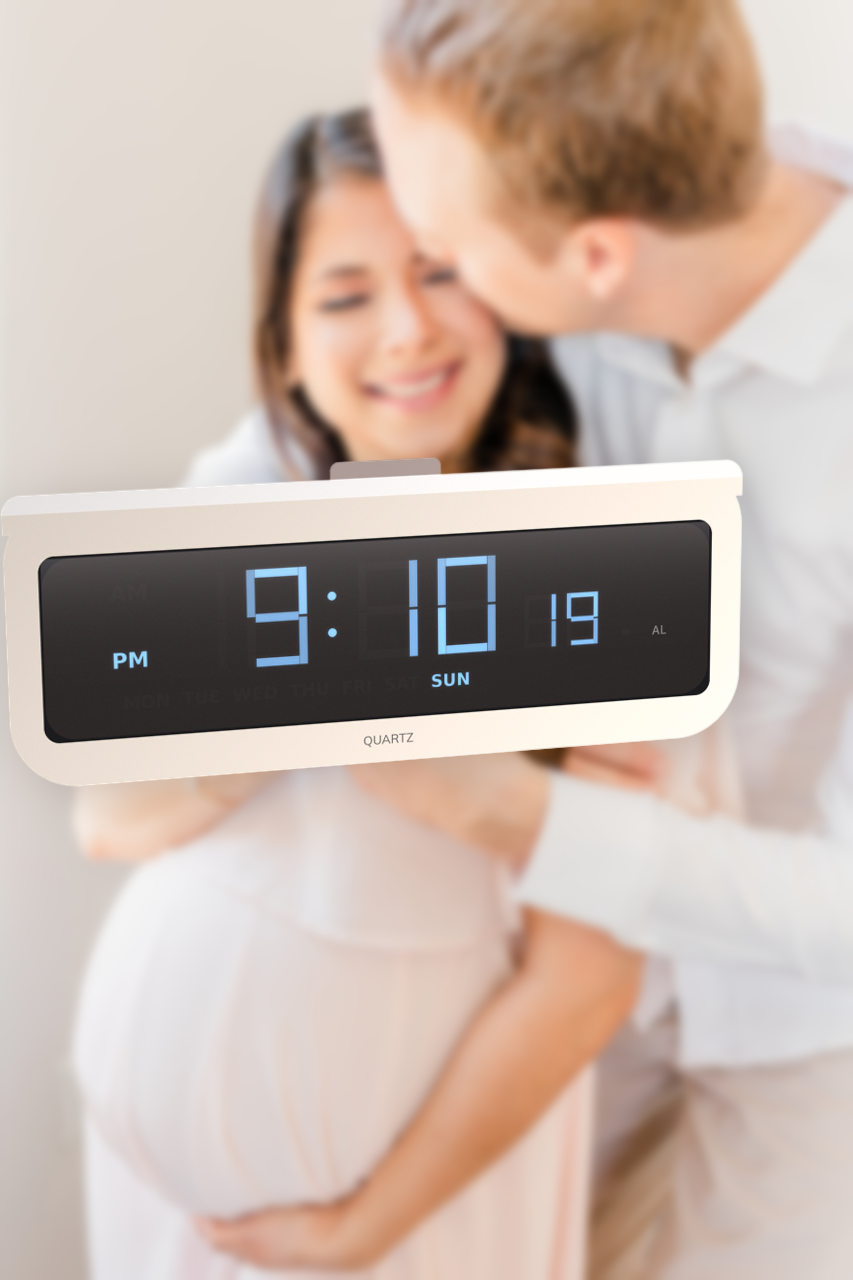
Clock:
9.10.19
